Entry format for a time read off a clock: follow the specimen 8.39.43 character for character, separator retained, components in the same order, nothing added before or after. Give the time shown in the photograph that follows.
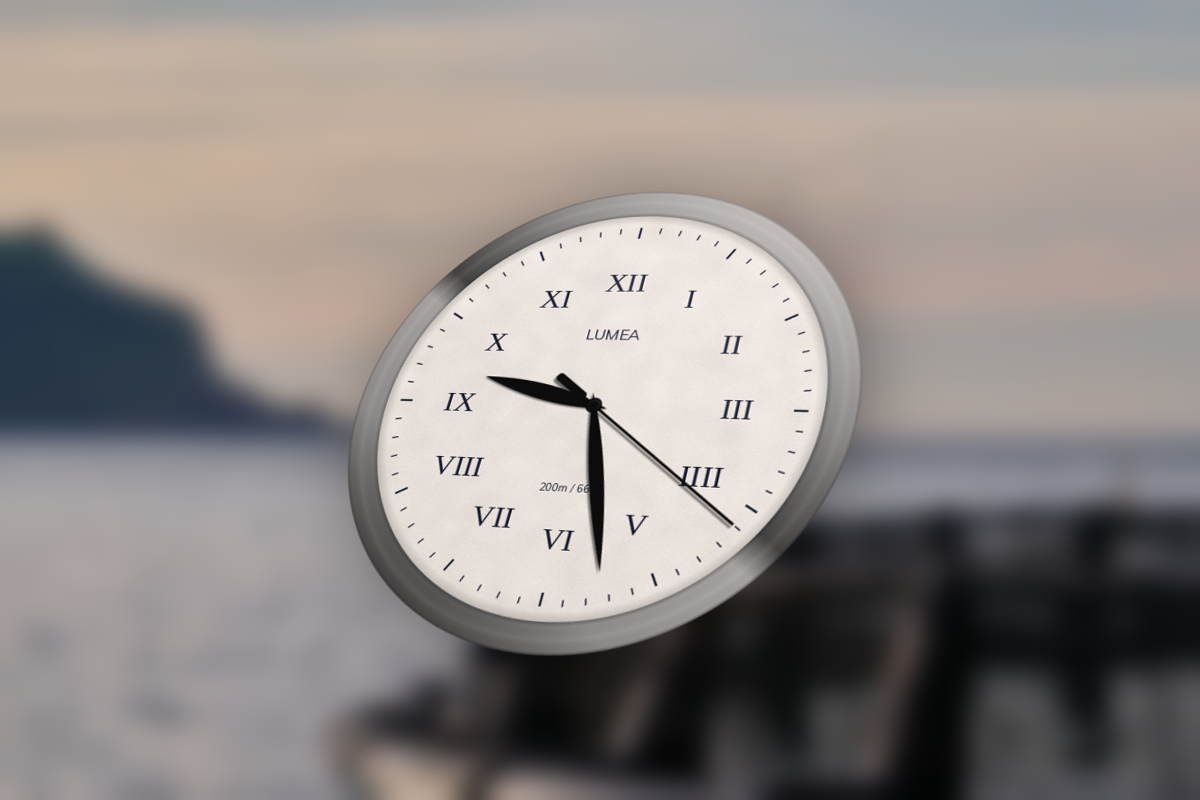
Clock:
9.27.21
